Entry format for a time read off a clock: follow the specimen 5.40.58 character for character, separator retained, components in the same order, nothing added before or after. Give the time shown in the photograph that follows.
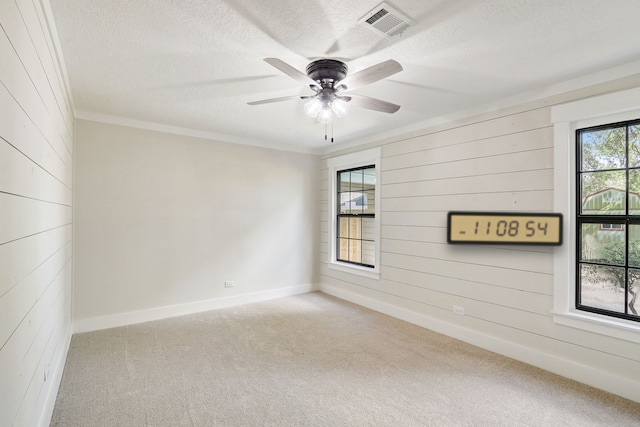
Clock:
11.08.54
